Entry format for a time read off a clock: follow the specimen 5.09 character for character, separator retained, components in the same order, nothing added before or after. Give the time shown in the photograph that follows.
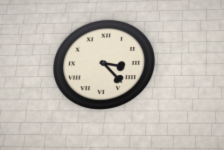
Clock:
3.23
